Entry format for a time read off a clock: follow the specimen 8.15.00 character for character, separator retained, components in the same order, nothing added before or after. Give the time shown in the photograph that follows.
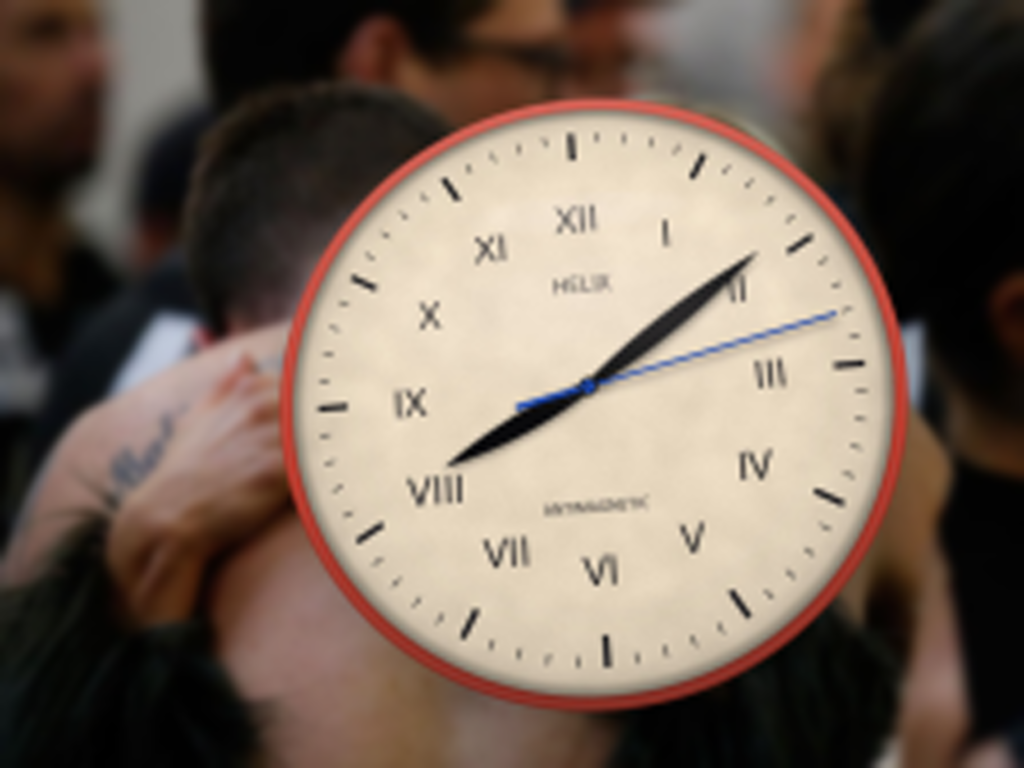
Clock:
8.09.13
